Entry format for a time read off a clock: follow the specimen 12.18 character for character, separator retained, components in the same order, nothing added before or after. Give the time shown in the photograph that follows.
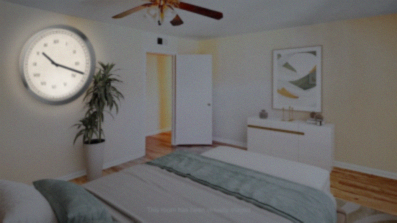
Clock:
10.18
